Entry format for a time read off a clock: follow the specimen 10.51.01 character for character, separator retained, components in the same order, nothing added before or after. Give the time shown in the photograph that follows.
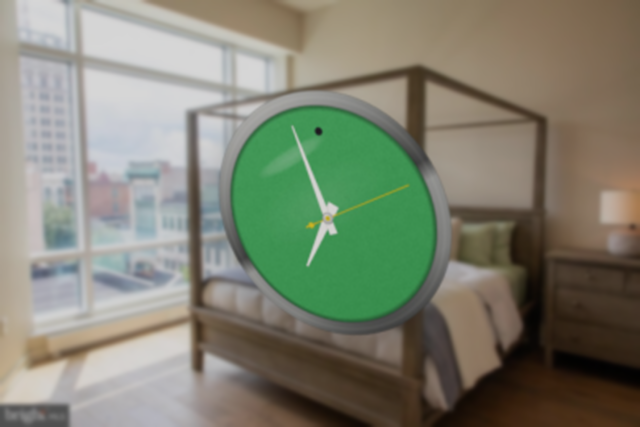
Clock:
6.57.11
